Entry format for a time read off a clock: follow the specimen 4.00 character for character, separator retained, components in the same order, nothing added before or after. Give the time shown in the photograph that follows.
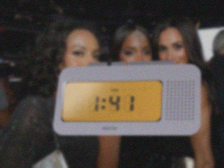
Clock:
1.41
